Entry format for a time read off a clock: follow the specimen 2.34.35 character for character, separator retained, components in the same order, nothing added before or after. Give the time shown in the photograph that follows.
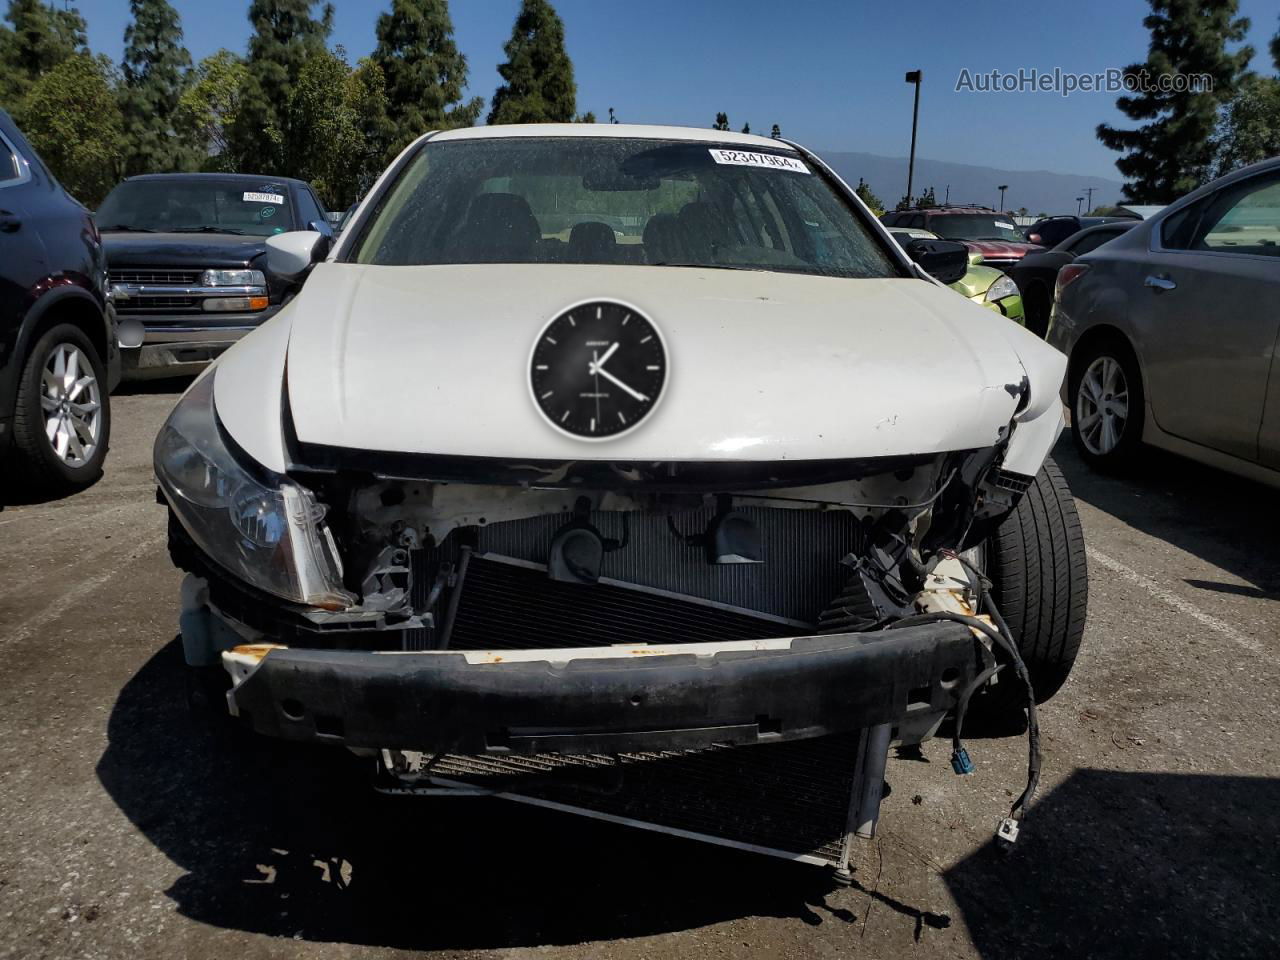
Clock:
1.20.29
